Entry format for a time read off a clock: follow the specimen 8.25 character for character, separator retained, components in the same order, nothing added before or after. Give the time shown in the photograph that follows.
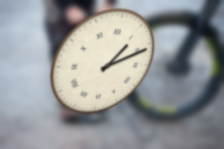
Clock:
1.11
